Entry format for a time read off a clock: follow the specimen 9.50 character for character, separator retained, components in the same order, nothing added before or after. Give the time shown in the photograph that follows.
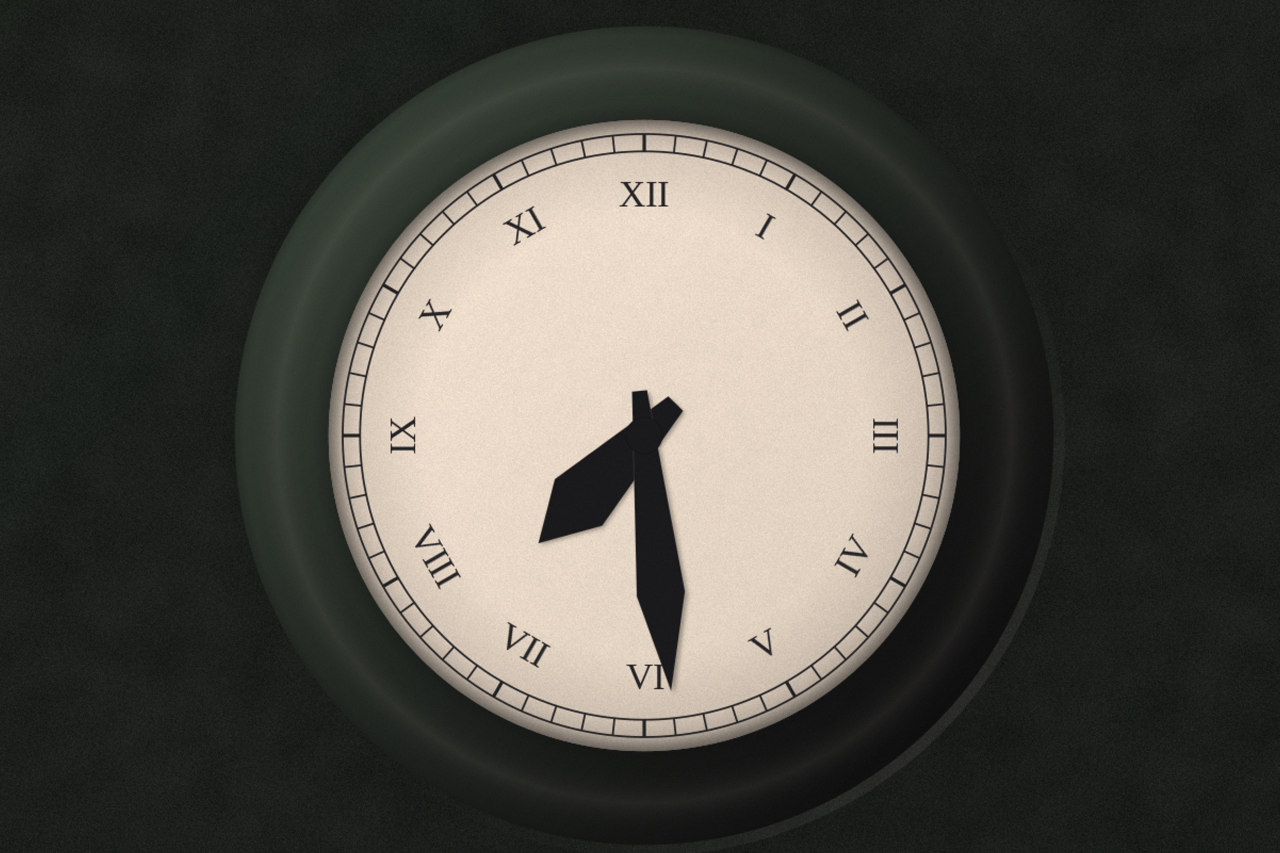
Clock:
7.29
